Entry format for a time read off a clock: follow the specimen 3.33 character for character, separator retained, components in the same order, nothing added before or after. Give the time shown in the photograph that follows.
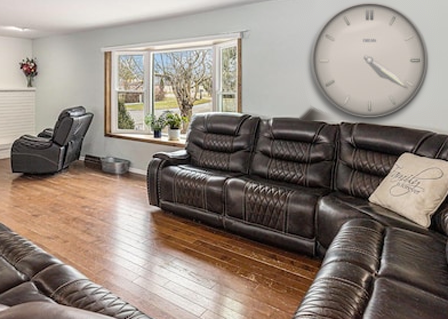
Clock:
4.21
